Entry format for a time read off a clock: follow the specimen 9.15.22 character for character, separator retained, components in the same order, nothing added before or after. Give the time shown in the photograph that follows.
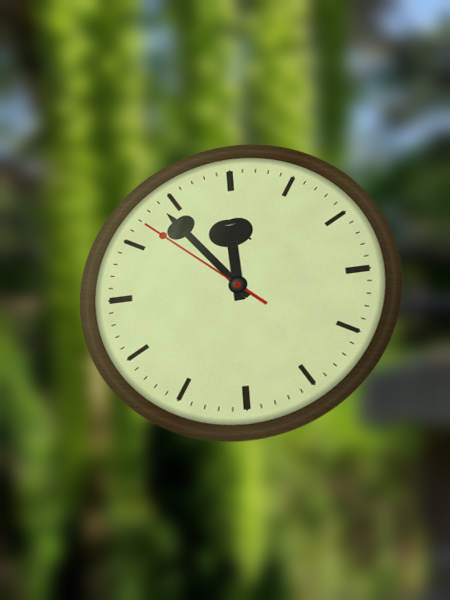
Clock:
11.53.52
